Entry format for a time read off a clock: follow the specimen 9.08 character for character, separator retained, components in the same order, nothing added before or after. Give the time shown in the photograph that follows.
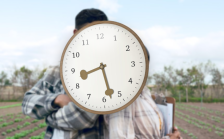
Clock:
8.28
